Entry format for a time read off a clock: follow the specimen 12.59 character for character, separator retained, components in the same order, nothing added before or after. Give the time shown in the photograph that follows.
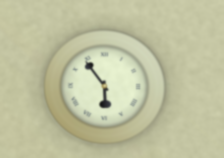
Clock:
5.54
